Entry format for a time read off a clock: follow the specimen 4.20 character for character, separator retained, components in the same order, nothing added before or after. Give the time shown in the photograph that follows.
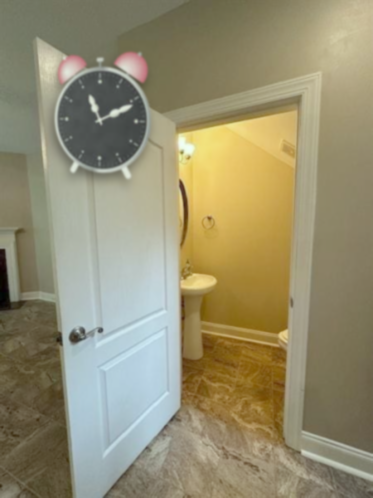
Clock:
11.11
